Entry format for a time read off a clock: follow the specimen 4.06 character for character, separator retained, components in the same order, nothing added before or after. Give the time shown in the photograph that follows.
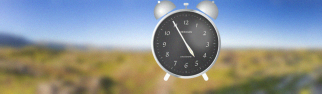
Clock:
4.55
